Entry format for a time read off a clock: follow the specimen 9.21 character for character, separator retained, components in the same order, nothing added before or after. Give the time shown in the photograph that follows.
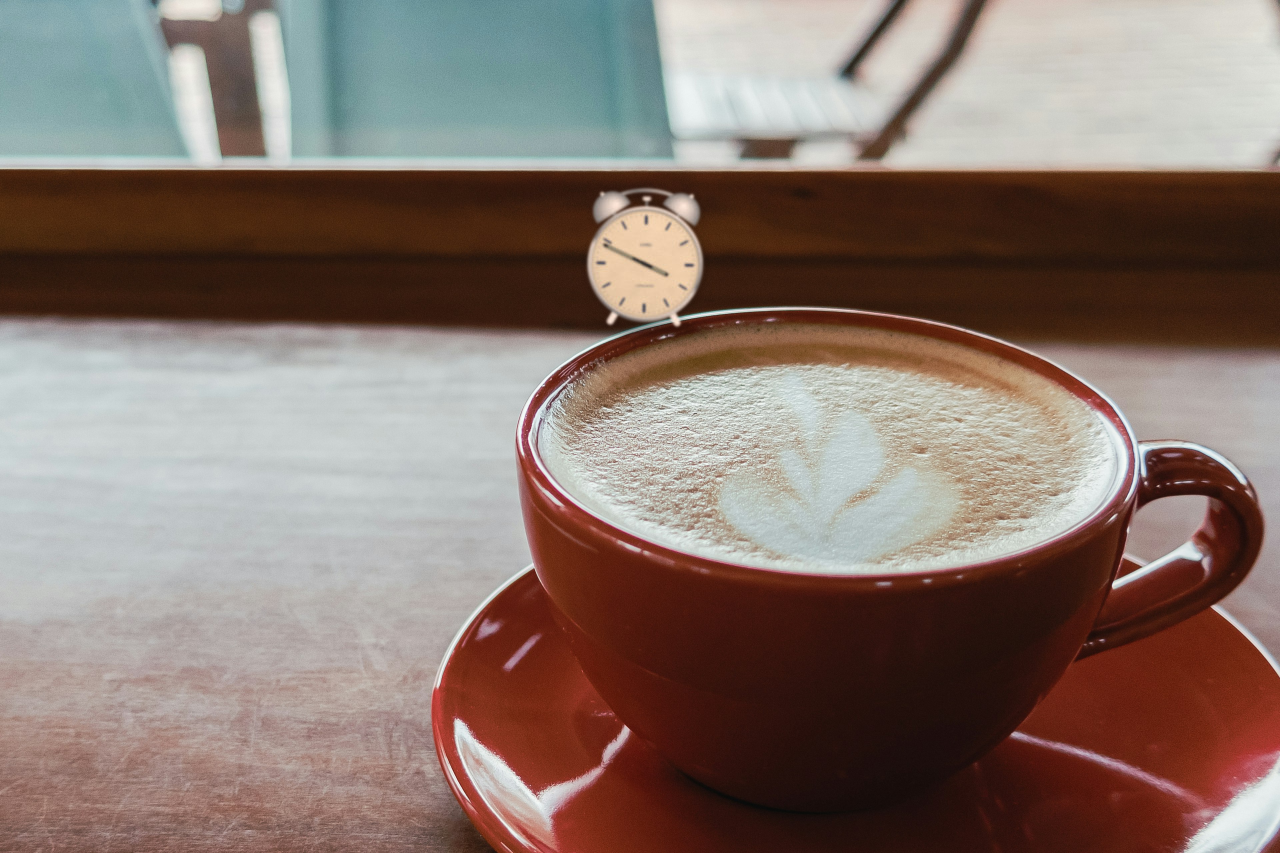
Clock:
3.49
